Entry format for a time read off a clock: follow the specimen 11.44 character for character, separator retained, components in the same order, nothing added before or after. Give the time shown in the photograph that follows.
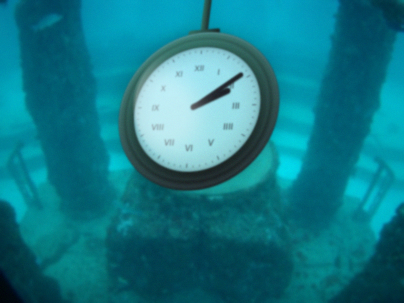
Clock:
2.09
